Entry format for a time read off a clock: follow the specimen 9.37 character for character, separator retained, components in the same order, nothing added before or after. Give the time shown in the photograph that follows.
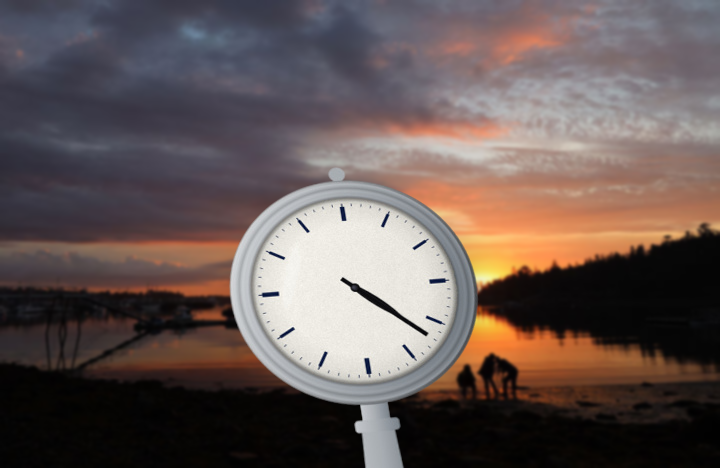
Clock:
4.22
